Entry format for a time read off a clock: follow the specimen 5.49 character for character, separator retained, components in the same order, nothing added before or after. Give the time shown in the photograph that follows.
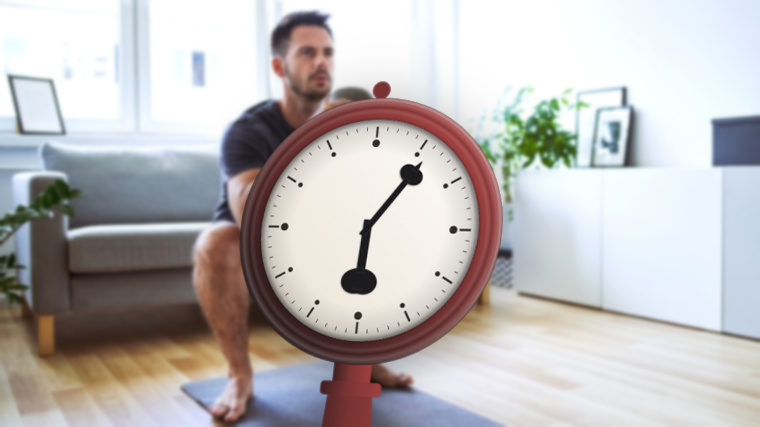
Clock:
6.06
